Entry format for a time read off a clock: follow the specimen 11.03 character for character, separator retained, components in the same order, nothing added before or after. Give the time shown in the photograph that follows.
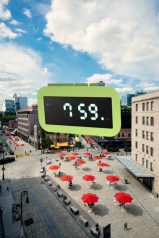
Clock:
7.59
